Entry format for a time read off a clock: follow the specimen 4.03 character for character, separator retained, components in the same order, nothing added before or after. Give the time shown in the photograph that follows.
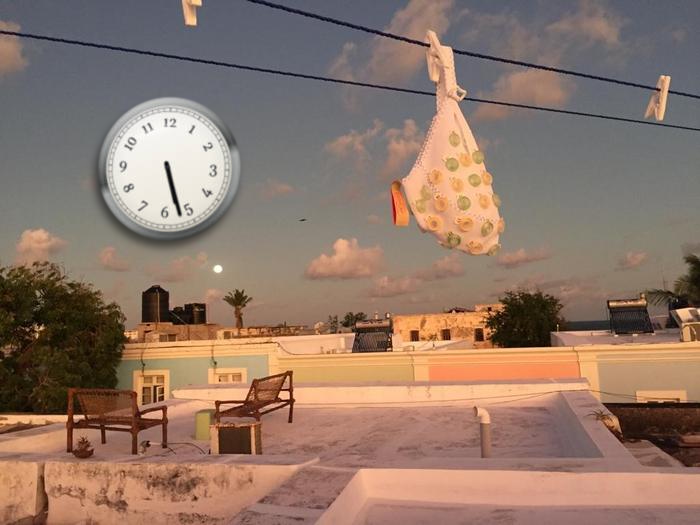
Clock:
5.27
